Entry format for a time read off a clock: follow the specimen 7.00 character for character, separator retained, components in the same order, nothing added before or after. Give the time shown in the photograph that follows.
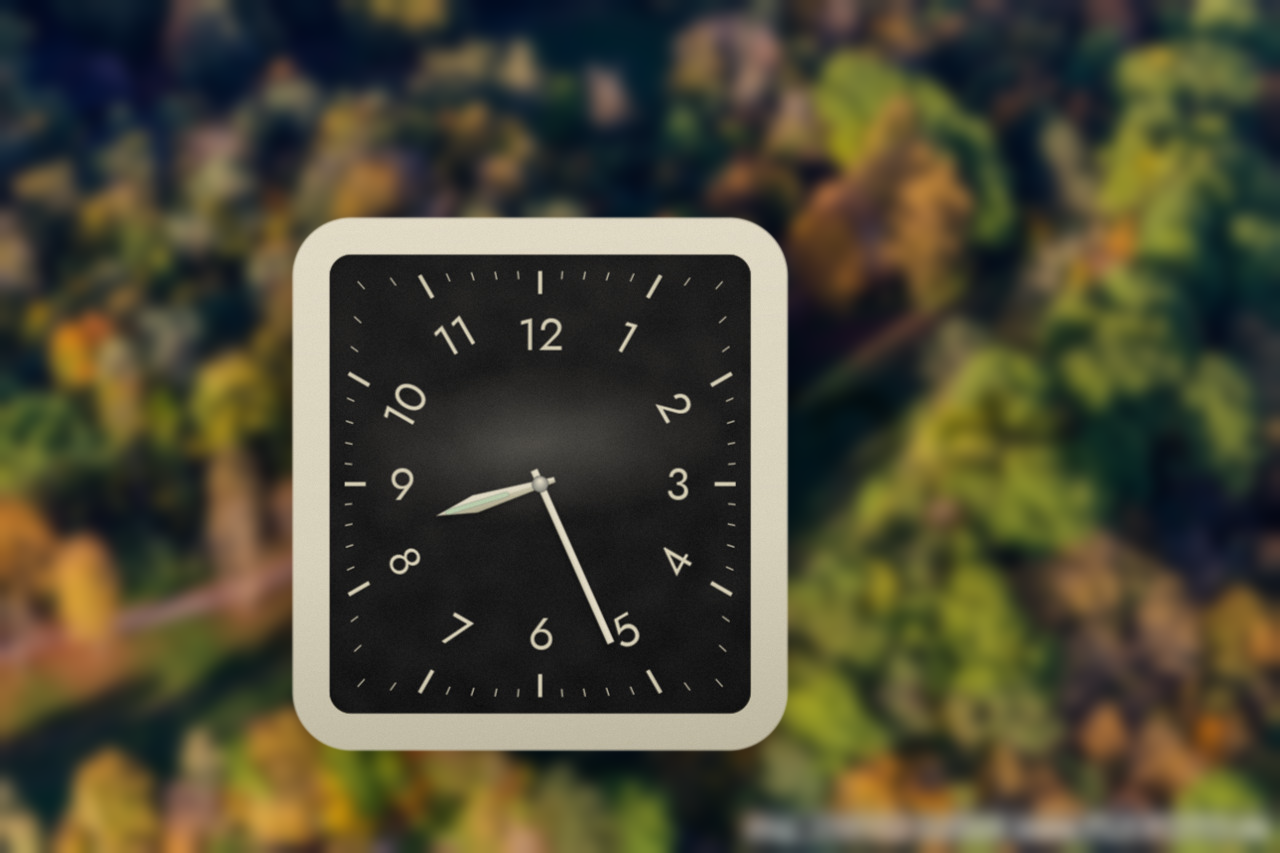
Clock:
8.26
